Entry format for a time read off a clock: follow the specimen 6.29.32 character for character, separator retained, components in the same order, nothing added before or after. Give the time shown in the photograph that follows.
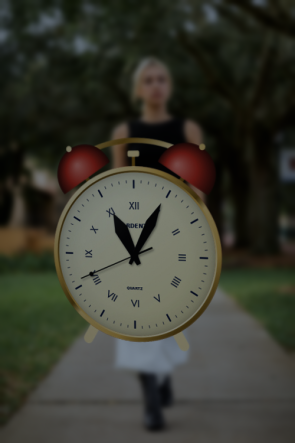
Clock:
11.04.41
